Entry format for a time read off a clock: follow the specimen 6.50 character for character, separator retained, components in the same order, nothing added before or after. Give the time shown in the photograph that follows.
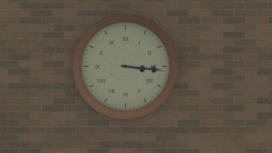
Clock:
3.16
